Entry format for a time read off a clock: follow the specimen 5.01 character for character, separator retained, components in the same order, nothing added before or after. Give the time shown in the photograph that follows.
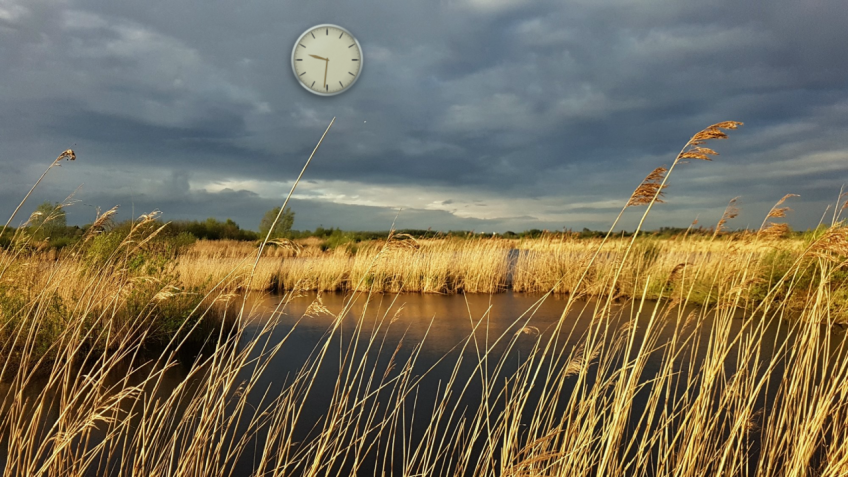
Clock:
9.31
